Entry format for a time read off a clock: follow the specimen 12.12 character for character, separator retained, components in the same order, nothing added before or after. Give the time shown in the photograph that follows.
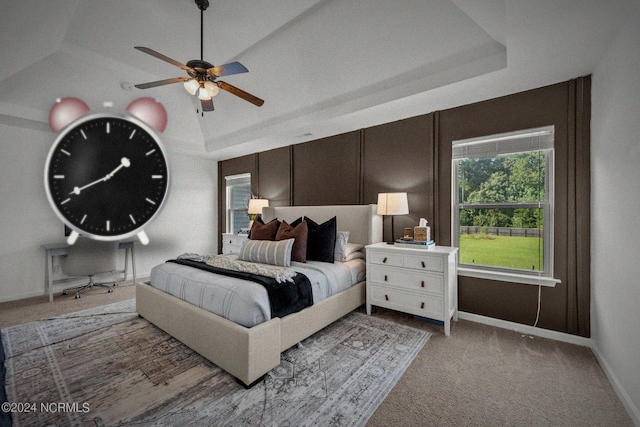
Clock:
1.41
